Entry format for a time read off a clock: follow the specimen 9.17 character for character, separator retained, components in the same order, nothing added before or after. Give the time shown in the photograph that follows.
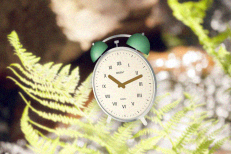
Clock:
10.12
